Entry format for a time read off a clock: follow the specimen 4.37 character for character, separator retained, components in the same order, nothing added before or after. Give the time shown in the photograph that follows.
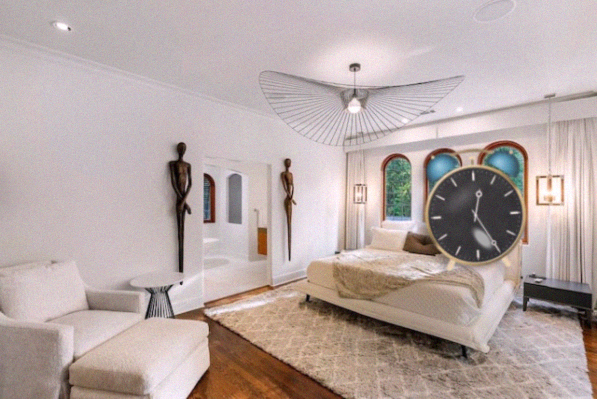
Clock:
12.25
